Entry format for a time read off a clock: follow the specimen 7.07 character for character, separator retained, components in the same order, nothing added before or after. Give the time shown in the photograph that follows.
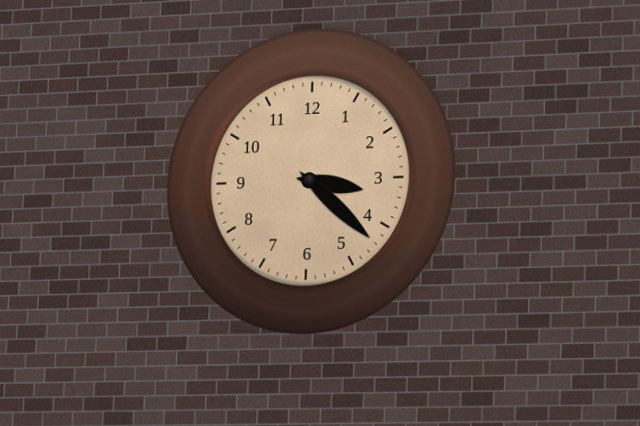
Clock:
3.22
